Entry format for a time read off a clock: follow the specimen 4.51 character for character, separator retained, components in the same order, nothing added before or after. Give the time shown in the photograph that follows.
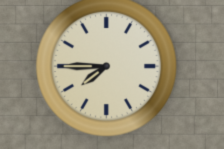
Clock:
7.45
